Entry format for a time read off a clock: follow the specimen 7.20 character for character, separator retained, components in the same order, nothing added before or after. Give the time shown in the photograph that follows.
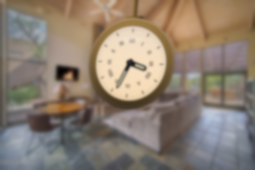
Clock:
3.34
